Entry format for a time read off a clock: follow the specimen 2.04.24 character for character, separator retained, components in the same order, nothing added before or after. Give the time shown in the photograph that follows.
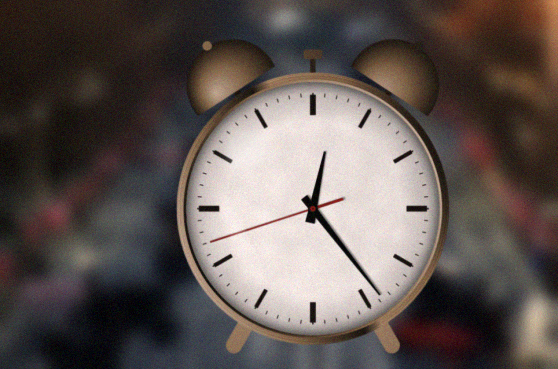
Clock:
12.23.42
